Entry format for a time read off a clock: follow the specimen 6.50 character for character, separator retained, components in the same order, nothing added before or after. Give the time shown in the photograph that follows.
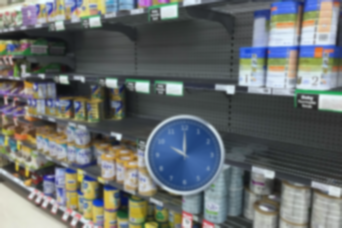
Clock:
10.00
